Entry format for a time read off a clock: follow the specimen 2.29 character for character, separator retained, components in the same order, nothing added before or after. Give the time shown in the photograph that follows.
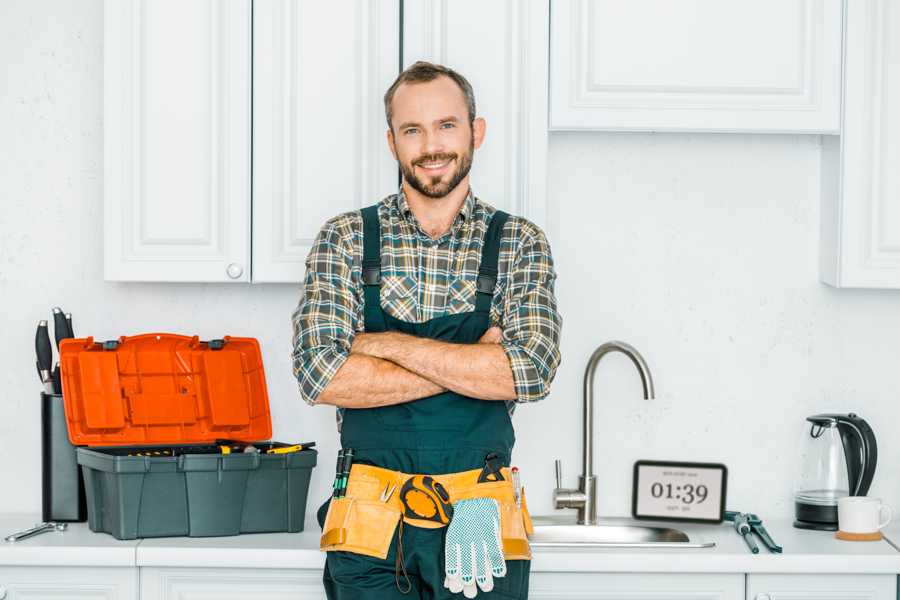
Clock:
1.39
